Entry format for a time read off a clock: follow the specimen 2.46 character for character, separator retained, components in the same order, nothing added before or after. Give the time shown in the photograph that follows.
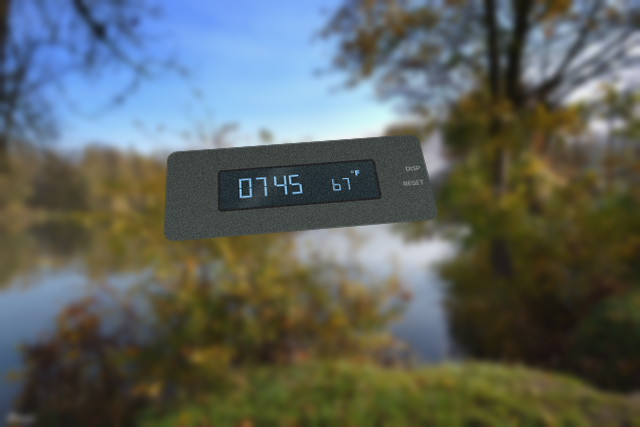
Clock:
7.45
